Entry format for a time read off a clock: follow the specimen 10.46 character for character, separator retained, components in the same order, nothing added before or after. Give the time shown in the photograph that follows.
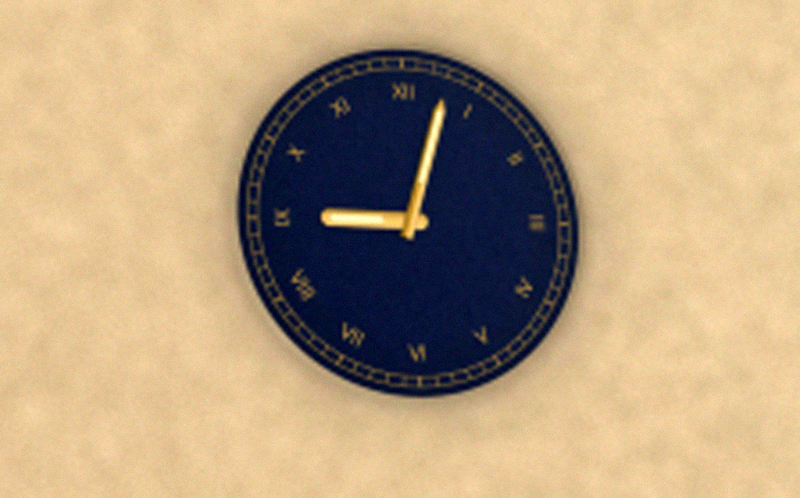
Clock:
9.03
